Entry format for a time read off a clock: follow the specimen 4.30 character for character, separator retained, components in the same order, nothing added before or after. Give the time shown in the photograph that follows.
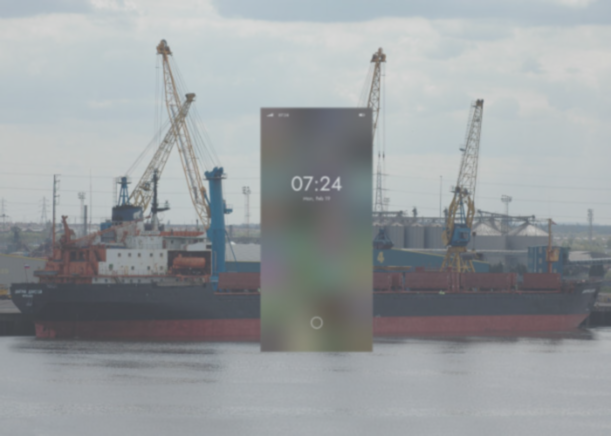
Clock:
7.24
